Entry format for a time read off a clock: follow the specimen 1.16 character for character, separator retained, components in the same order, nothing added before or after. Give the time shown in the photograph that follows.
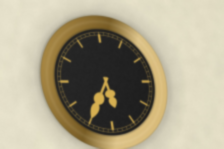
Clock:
5.35
